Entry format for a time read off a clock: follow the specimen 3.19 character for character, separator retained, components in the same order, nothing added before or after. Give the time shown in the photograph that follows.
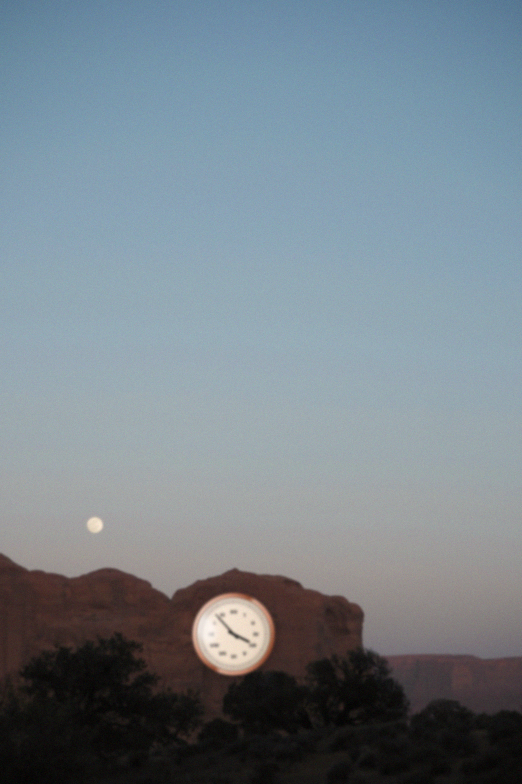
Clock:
3.53
